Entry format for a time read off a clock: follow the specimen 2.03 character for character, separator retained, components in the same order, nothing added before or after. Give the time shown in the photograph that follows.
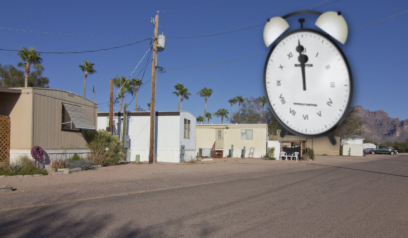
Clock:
11.59
